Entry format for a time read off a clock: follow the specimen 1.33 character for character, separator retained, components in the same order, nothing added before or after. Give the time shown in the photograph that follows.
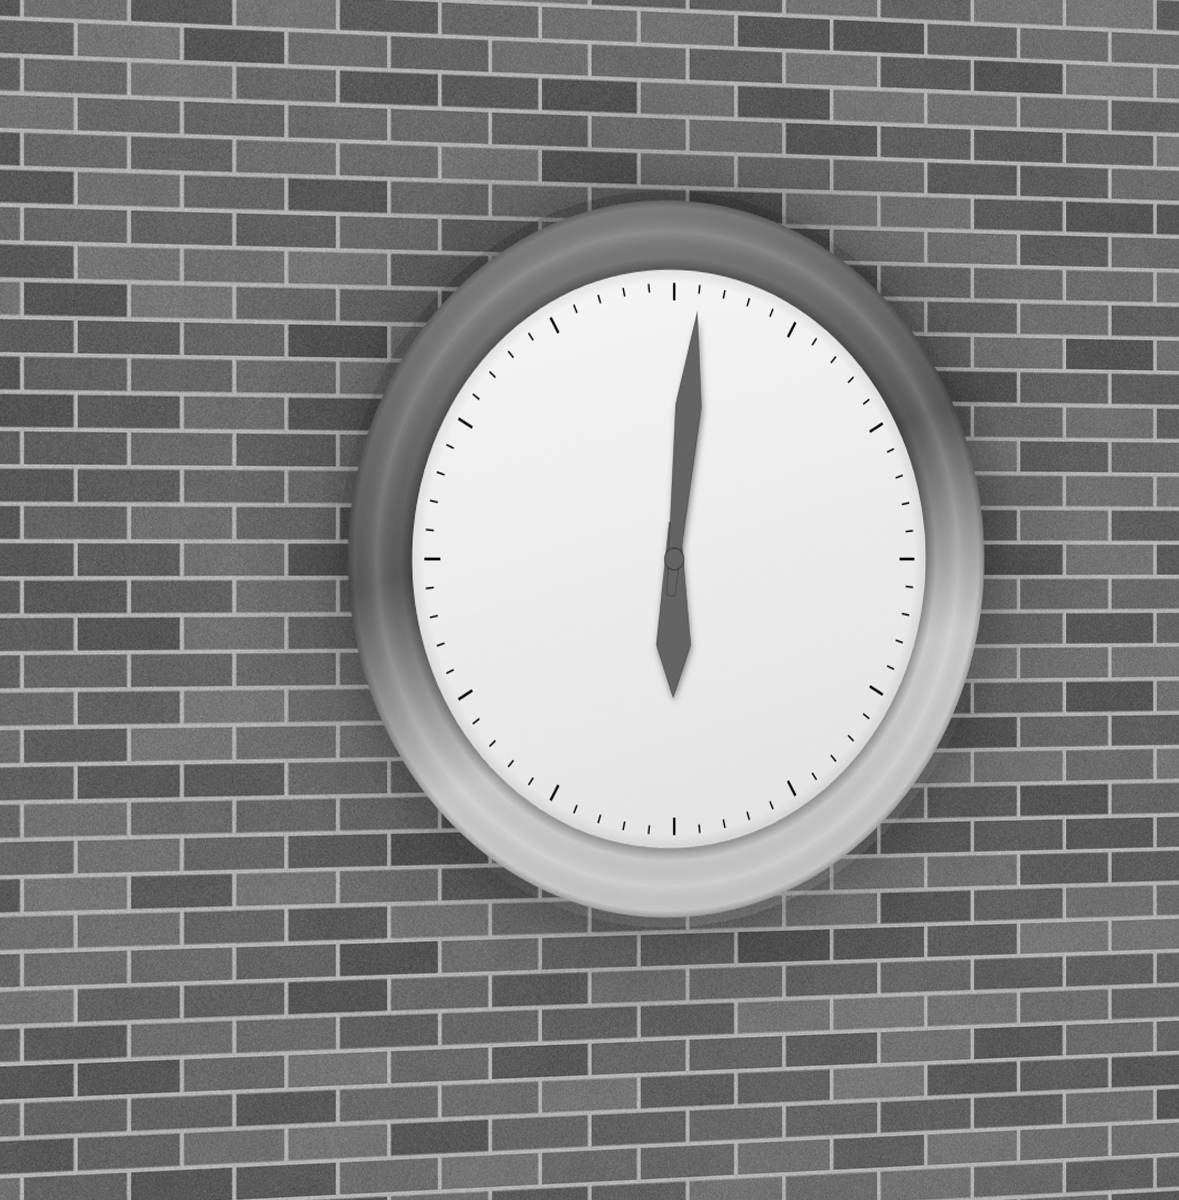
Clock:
6.01
